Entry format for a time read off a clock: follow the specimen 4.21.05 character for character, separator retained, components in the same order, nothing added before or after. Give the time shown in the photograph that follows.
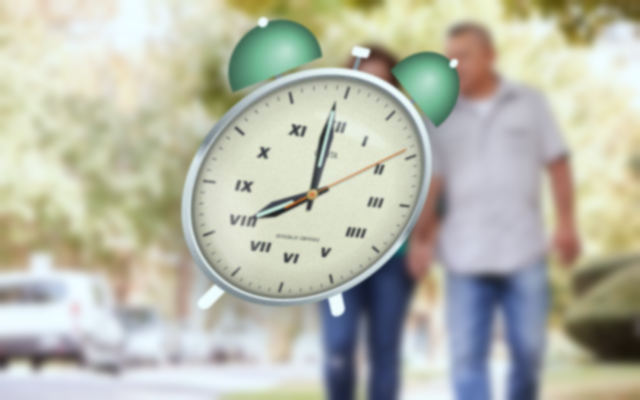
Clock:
7.59.09
